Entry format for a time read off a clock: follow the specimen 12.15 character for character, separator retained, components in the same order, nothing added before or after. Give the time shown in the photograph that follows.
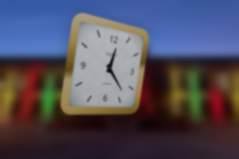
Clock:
12.23
